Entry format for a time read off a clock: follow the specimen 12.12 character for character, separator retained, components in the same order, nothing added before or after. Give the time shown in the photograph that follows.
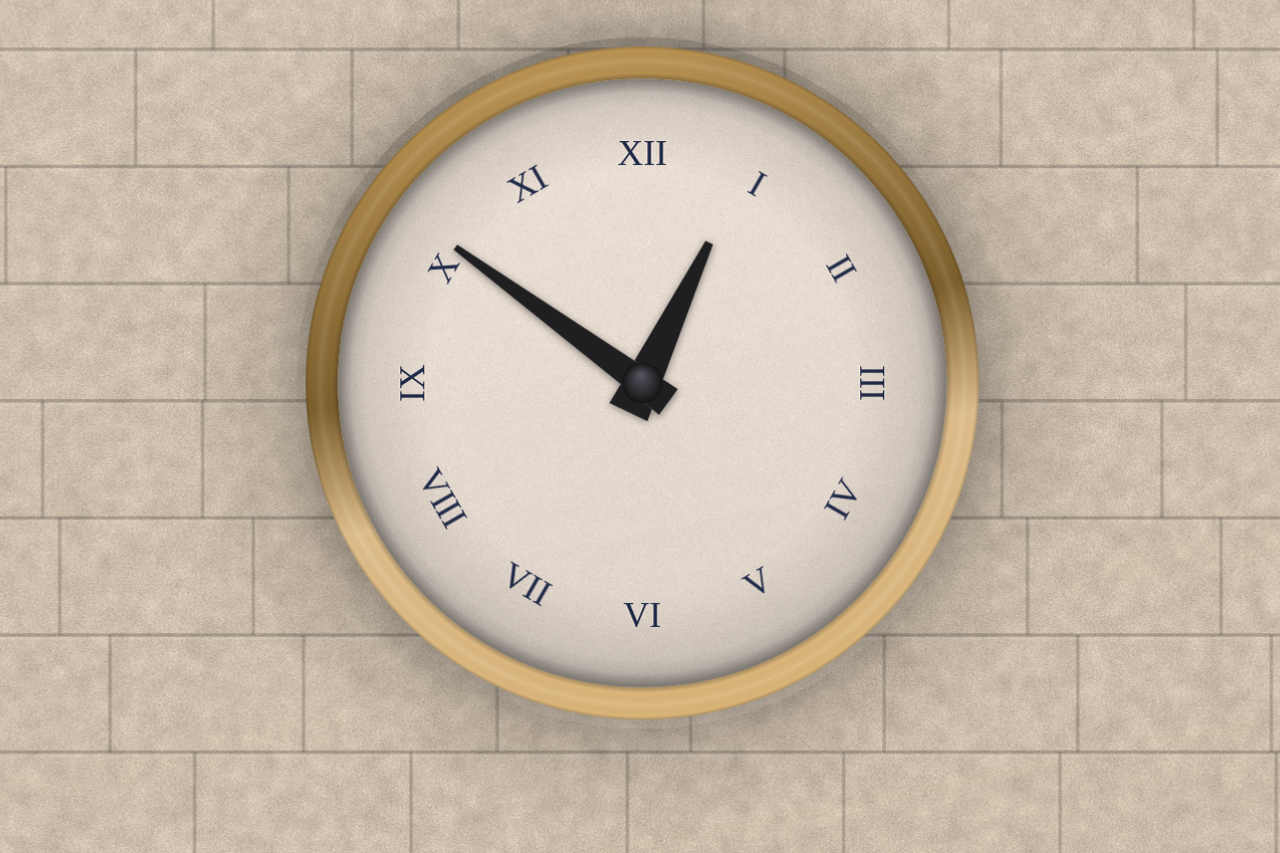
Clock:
12.51
